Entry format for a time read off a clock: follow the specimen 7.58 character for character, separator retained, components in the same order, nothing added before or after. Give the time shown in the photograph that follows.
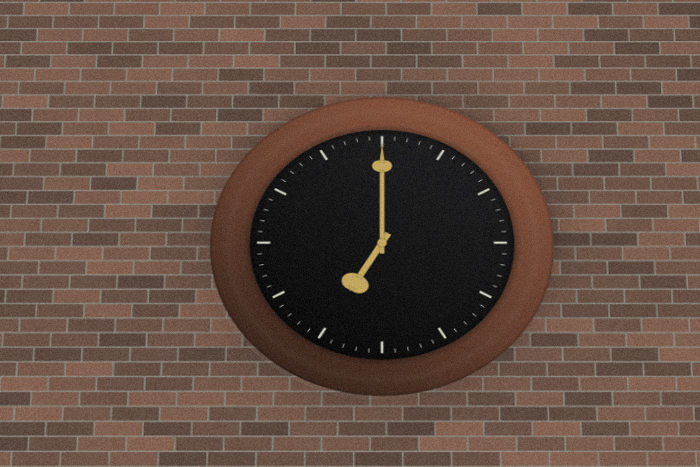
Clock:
7.00
